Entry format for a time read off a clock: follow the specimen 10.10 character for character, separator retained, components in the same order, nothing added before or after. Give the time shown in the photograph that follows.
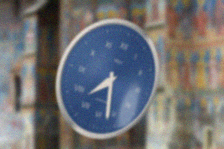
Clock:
7.27
